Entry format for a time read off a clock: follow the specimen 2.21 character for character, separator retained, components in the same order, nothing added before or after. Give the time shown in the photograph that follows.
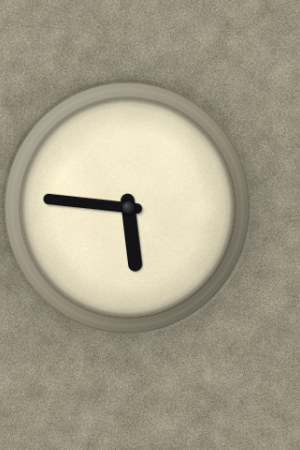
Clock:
5.46
